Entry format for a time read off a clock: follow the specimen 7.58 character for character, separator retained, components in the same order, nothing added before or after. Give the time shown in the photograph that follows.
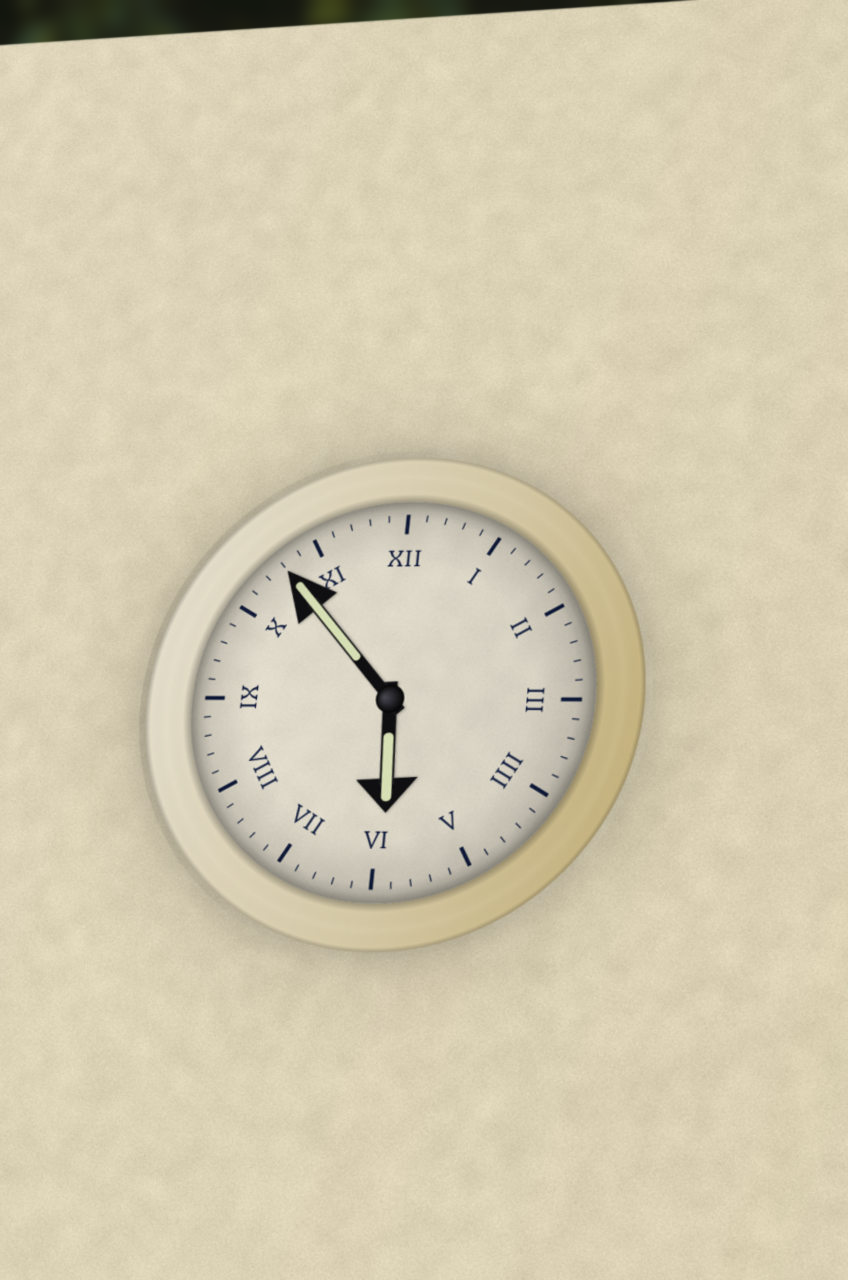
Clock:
5.53
